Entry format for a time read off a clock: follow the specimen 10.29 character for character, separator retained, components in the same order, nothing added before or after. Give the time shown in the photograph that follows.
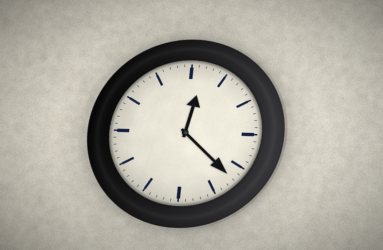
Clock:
12.22
